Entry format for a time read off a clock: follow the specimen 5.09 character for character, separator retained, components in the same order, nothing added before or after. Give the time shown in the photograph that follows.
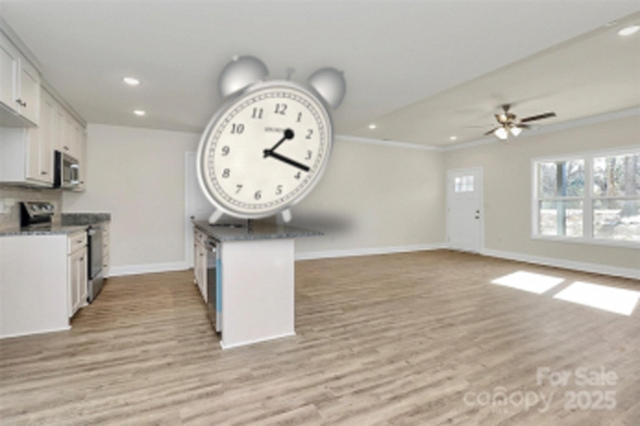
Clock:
1.18
